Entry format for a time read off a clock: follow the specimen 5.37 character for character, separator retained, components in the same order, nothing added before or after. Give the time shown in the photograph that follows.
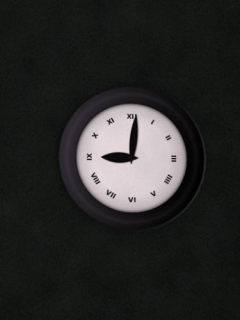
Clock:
9.01
